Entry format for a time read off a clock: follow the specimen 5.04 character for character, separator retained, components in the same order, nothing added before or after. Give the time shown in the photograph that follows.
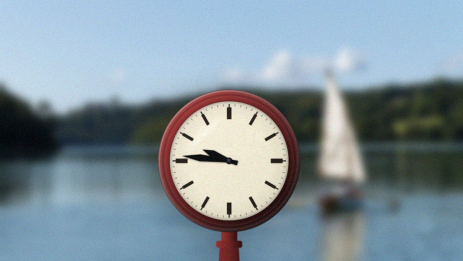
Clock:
9.46
